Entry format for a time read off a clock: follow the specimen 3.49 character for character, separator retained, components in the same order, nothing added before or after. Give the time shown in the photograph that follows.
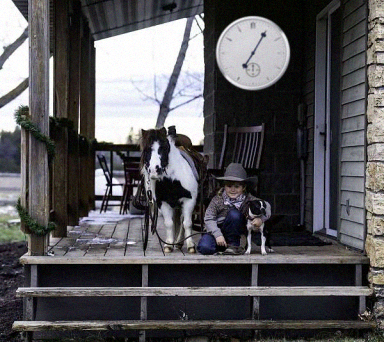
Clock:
7.05
